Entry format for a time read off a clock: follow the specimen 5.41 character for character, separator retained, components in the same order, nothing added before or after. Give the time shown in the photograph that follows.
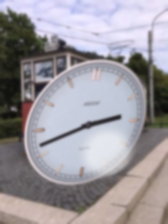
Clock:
2.42
